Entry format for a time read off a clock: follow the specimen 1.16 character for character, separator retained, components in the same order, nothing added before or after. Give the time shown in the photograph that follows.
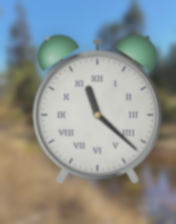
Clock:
11.22
